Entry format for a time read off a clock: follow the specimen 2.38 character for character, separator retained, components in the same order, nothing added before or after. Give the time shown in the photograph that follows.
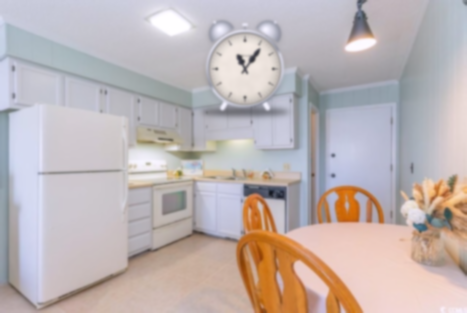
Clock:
11.06
